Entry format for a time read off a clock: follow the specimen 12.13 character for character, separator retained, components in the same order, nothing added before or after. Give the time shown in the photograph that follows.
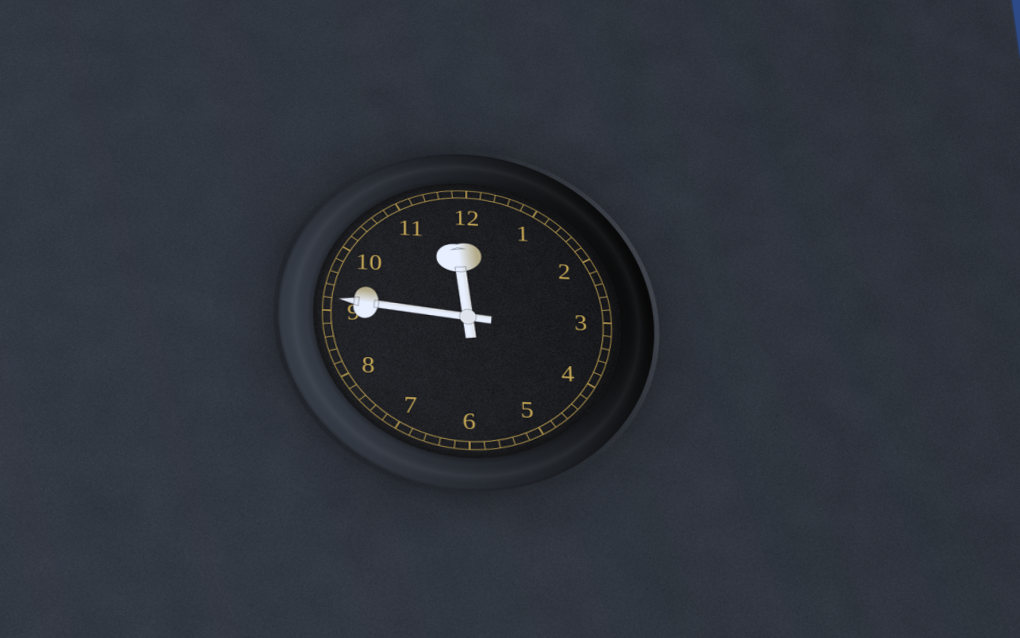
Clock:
11.46
